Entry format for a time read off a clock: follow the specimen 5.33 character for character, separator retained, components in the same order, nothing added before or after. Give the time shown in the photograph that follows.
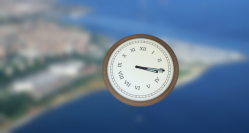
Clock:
3.15
